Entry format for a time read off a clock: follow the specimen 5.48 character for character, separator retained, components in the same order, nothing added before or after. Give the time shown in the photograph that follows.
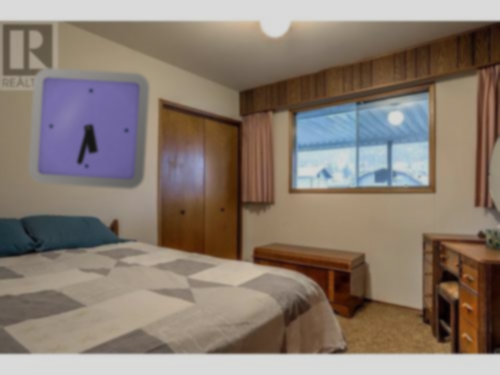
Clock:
5.32
